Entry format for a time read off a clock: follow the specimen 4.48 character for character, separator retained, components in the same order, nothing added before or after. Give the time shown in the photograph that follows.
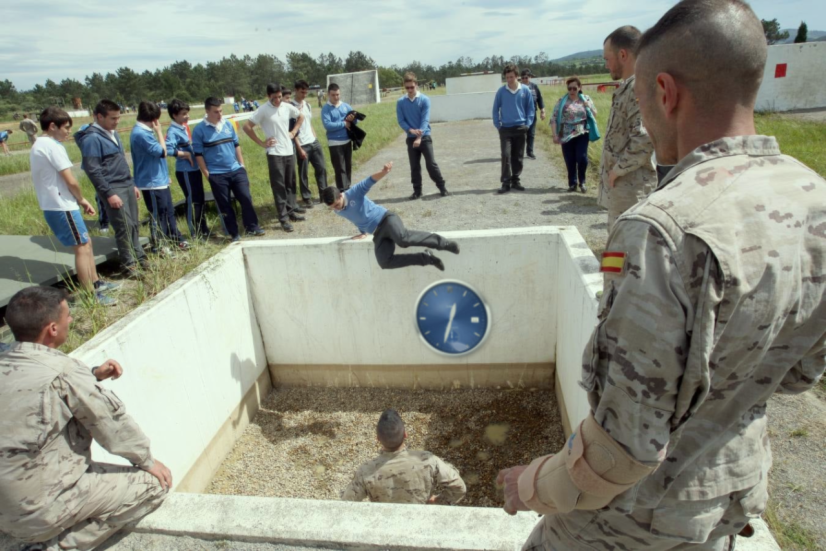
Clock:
12.33
